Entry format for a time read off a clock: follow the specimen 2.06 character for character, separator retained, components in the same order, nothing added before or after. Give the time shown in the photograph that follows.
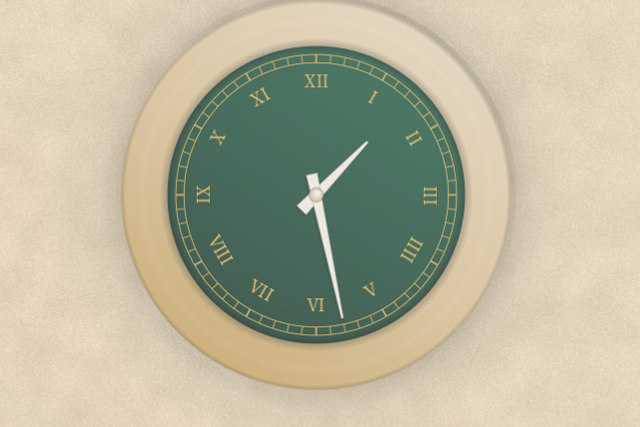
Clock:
1.28
